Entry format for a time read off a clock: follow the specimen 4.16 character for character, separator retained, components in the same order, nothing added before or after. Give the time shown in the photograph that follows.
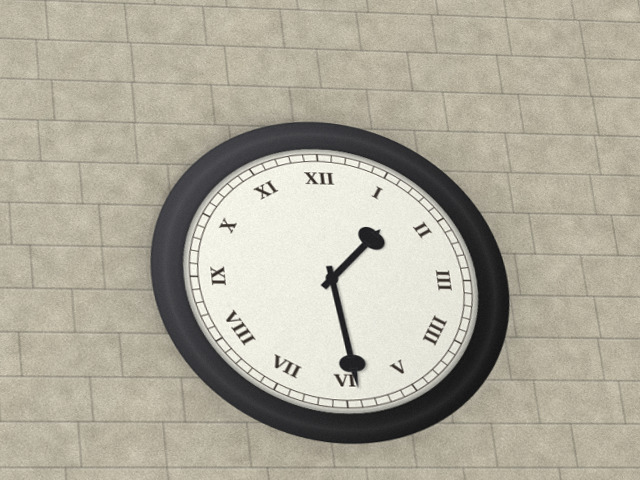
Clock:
1.29
